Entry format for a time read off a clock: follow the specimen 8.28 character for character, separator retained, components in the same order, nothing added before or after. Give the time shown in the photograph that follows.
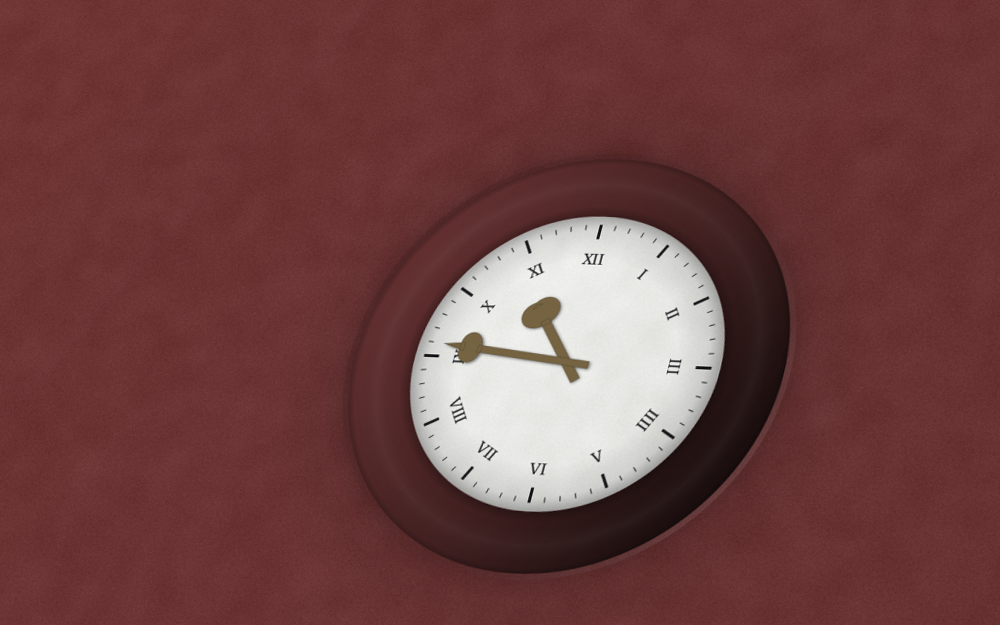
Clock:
10.46
